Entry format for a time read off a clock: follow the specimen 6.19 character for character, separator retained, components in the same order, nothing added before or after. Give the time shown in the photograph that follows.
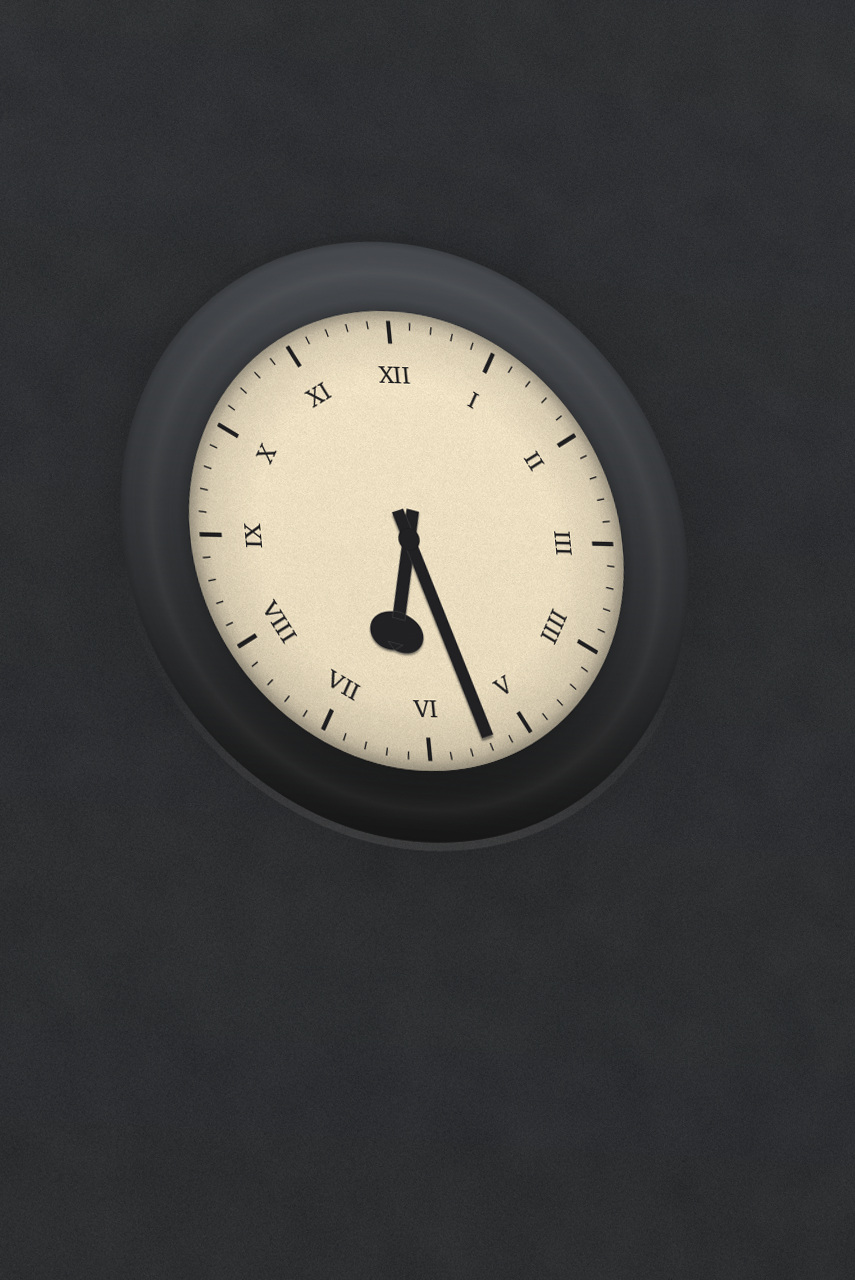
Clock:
6.27
